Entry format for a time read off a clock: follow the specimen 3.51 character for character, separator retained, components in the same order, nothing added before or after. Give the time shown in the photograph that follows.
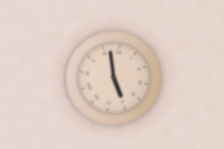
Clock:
4.57
